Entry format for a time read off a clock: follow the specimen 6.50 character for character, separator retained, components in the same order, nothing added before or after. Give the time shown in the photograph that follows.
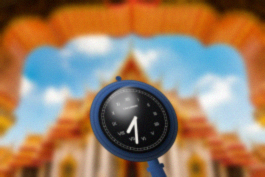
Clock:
7.33
